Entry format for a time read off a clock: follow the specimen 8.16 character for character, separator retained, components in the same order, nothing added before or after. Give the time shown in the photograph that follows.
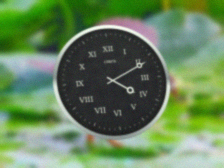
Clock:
4.11
